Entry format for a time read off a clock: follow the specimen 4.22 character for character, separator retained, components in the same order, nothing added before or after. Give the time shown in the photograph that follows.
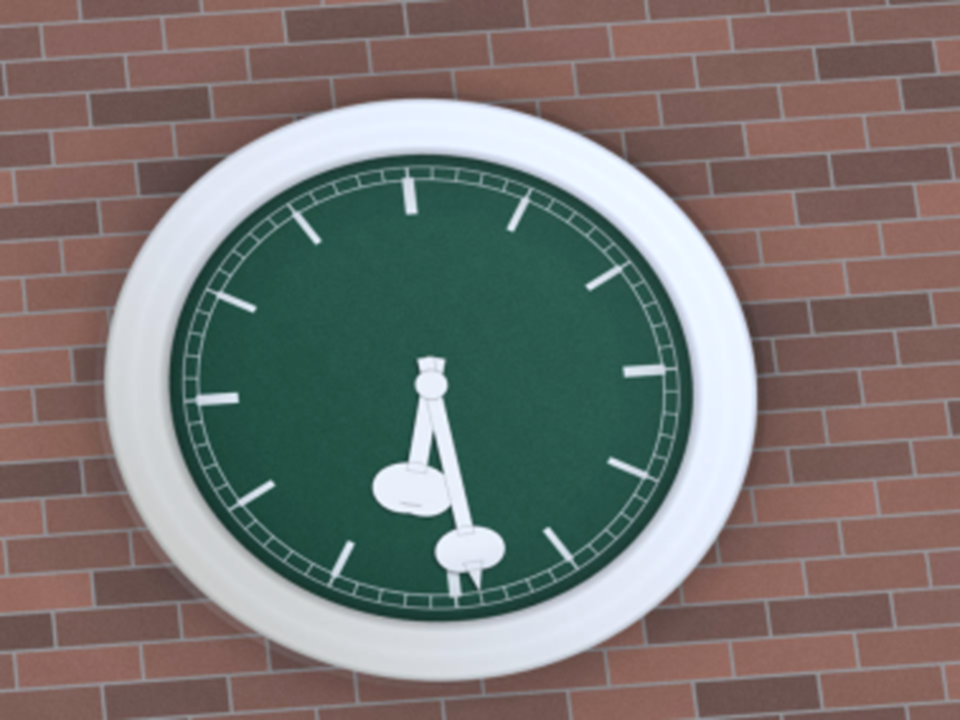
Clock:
6.29
